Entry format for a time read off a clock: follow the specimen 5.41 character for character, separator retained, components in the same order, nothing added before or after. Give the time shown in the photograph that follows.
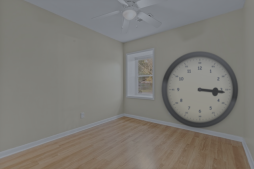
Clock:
3.16
